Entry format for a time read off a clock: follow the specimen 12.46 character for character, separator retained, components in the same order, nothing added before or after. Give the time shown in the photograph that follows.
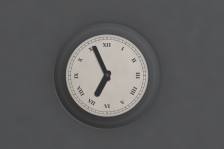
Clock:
6.56
